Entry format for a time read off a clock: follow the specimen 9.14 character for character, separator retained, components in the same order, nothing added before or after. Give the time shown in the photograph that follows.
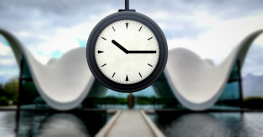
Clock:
10.15
